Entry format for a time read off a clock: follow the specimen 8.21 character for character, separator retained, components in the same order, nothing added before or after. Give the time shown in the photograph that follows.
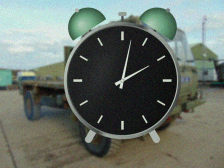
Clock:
2.02
